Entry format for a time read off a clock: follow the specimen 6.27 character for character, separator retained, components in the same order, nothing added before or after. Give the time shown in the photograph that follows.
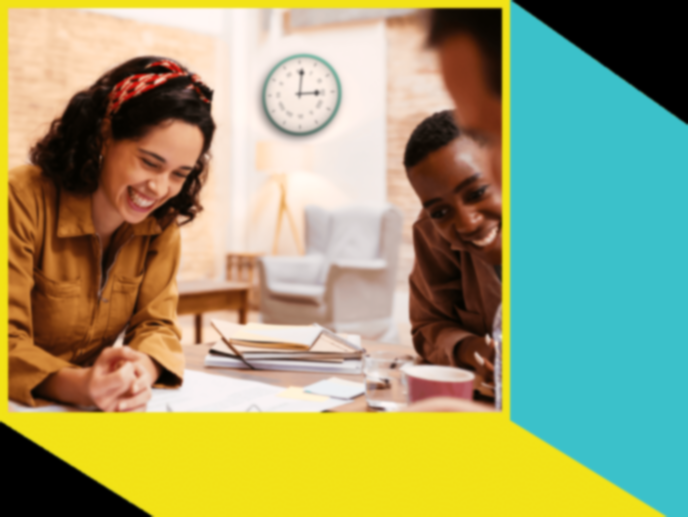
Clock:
3.01
